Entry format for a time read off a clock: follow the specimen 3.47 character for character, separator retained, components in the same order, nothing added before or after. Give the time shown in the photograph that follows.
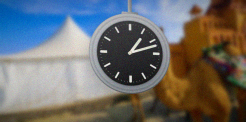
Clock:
1.12
